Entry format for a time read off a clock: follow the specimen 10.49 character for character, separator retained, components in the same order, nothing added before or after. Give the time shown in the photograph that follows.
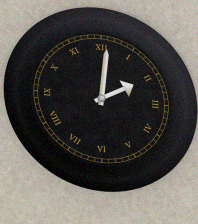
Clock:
2.01
